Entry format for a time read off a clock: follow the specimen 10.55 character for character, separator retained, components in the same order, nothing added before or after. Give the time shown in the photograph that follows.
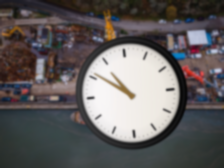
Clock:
10.51
